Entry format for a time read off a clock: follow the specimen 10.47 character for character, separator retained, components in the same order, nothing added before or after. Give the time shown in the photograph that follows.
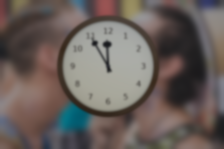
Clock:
11.55
